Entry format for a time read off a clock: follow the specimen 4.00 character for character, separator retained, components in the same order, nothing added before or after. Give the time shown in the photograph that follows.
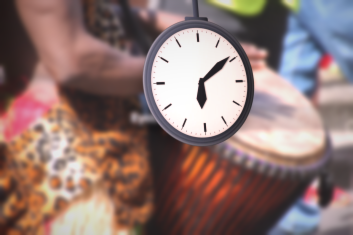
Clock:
6.09
